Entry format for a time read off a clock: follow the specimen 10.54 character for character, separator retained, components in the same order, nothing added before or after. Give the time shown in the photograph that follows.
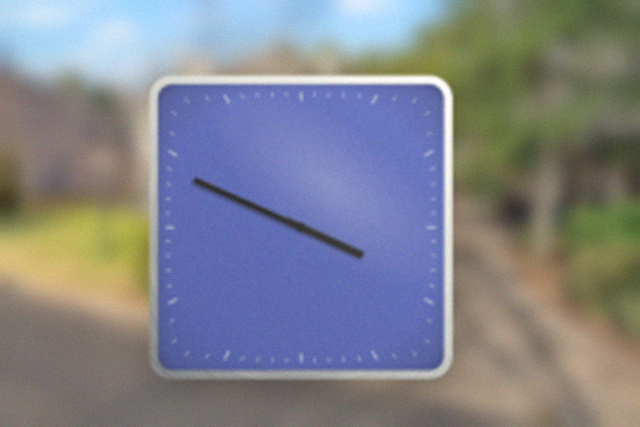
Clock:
3.49
